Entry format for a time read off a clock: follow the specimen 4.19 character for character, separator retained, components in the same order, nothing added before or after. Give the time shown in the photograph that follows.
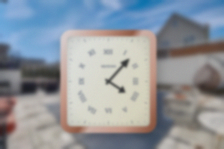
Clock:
4.07
